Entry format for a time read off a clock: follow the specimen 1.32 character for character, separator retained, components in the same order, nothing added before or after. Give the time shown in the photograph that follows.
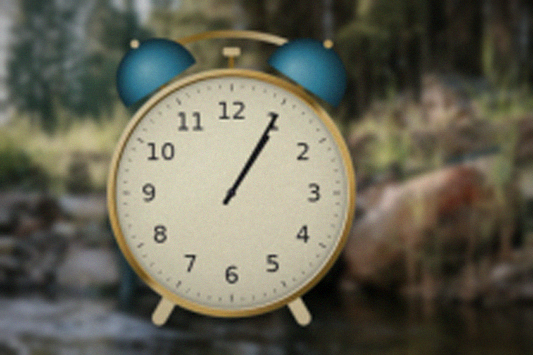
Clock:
1.05
